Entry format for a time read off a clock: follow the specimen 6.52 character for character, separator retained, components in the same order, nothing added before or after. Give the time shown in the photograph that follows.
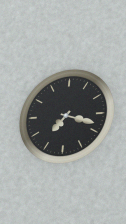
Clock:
7.18
